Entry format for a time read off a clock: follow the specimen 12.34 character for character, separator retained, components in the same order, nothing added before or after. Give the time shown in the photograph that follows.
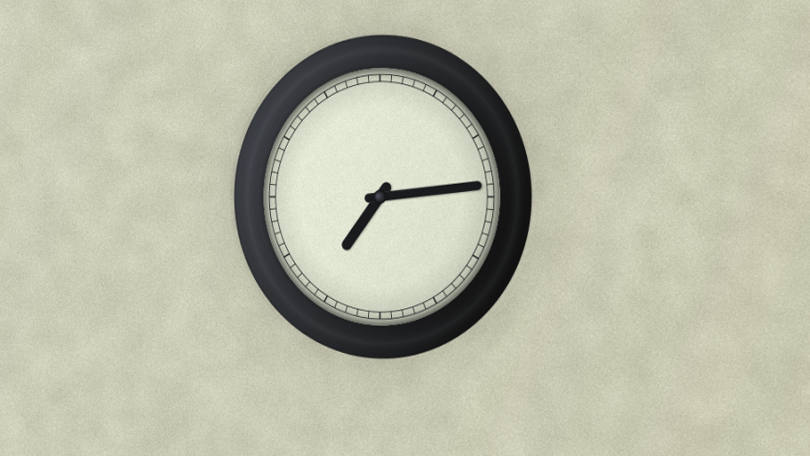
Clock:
7.14
